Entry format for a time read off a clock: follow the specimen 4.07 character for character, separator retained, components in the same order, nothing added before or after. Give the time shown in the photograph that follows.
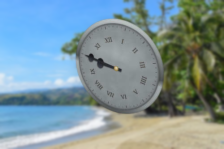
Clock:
9.50
